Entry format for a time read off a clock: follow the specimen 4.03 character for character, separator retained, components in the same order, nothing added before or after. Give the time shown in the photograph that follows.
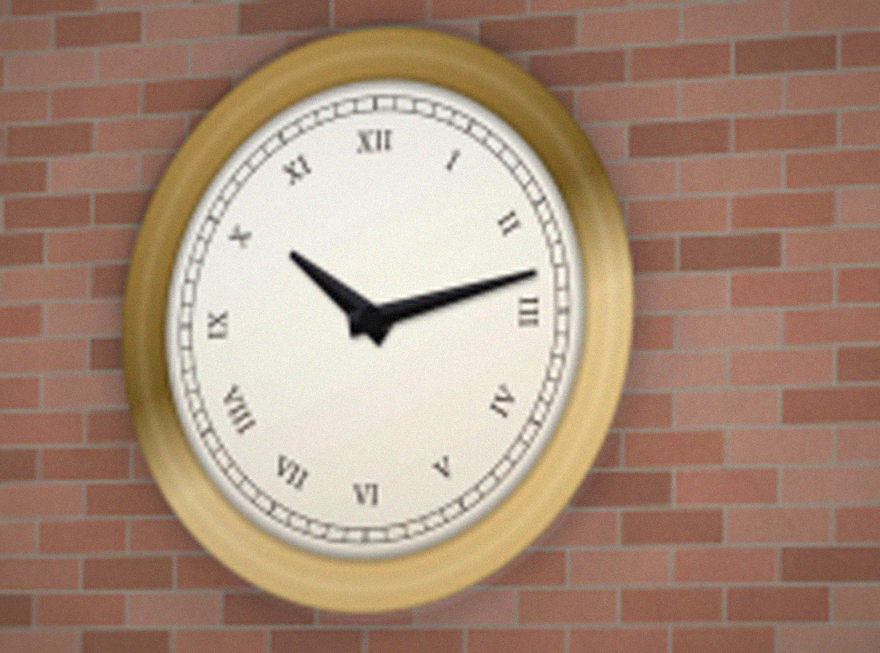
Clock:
10.13
